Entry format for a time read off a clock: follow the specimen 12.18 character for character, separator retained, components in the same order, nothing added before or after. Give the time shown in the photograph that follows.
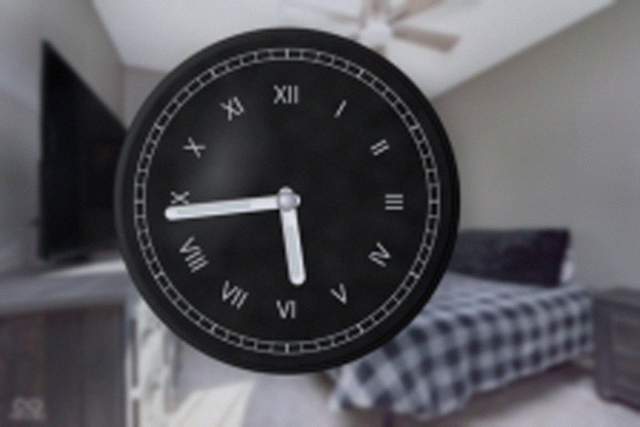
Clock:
5.44
